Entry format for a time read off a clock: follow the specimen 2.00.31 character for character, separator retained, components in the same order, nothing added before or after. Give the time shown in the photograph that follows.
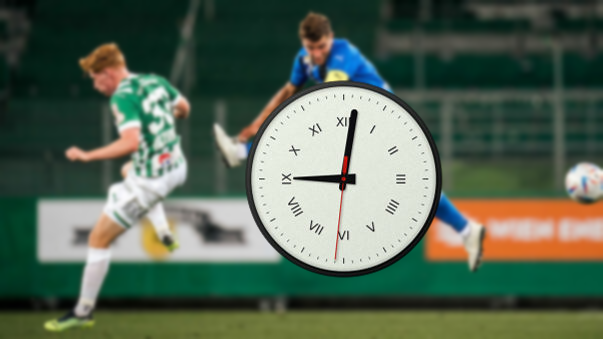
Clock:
9.01.31
